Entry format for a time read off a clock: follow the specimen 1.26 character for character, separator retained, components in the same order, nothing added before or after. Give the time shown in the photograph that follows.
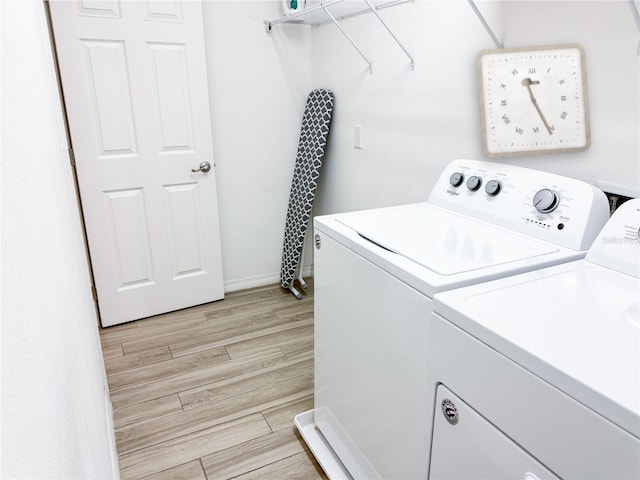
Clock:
11.26
